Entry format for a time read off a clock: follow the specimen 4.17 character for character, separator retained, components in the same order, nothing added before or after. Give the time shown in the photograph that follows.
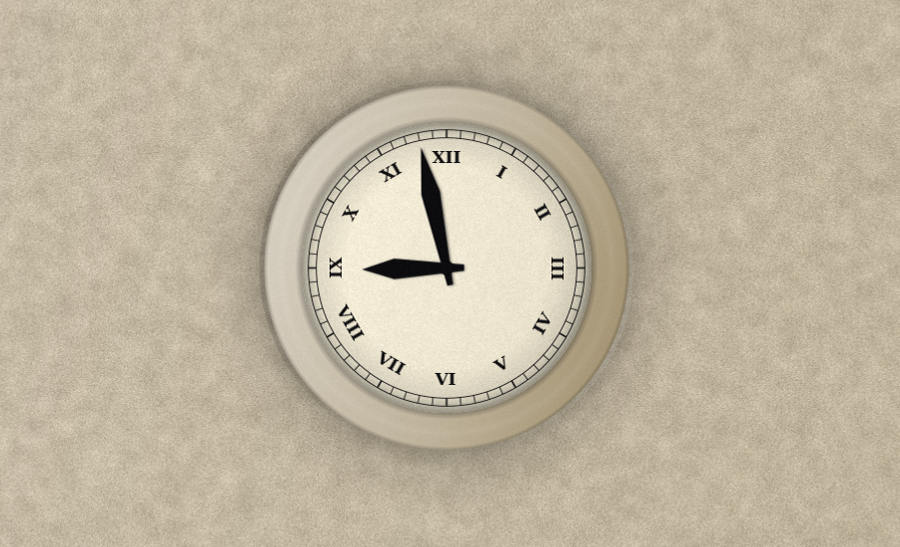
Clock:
8.58
